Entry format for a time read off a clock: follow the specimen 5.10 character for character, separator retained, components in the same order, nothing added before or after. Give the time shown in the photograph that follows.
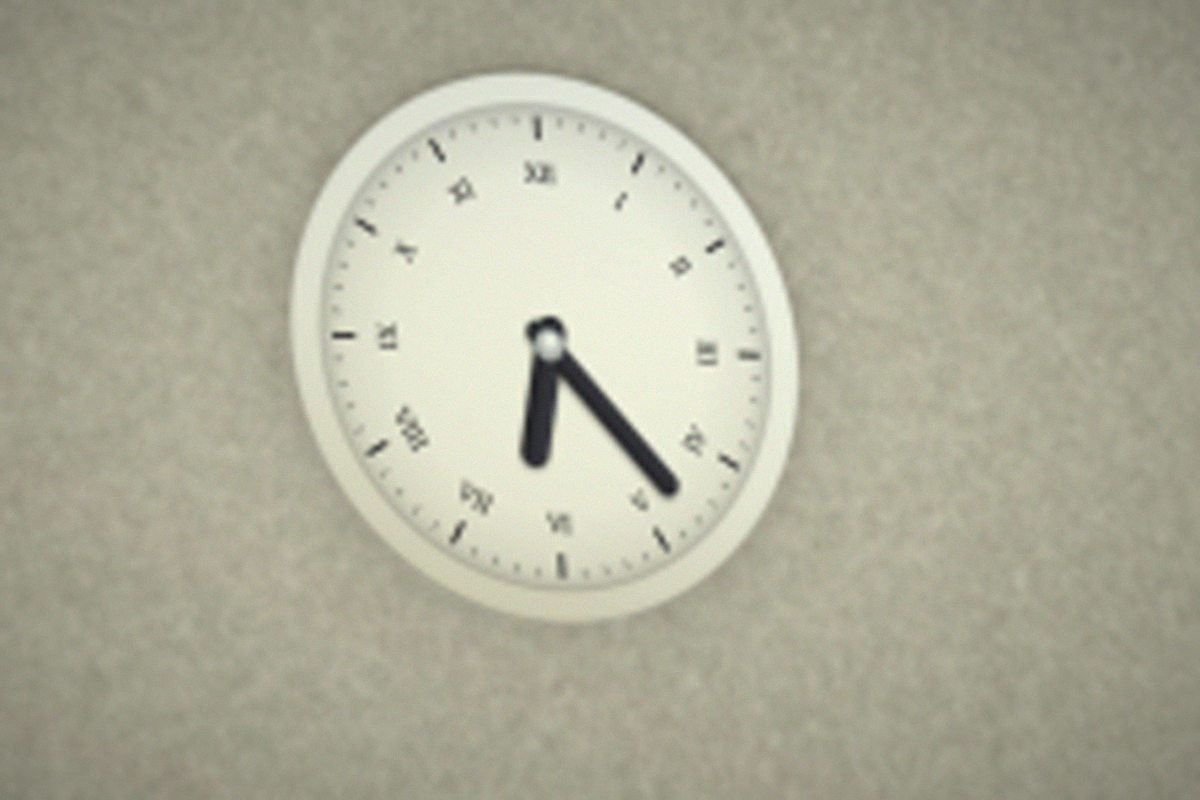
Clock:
6.23
